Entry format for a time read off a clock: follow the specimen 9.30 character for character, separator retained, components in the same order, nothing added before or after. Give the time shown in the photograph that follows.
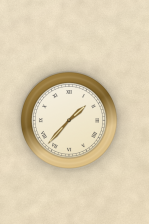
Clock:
1.37
